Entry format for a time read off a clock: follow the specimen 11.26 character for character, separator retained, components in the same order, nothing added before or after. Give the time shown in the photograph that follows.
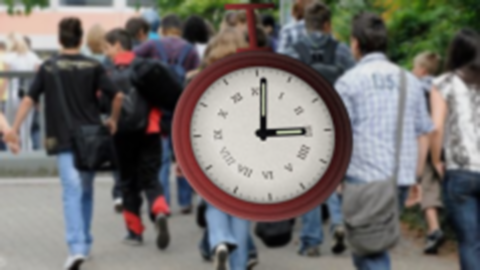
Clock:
3.01
